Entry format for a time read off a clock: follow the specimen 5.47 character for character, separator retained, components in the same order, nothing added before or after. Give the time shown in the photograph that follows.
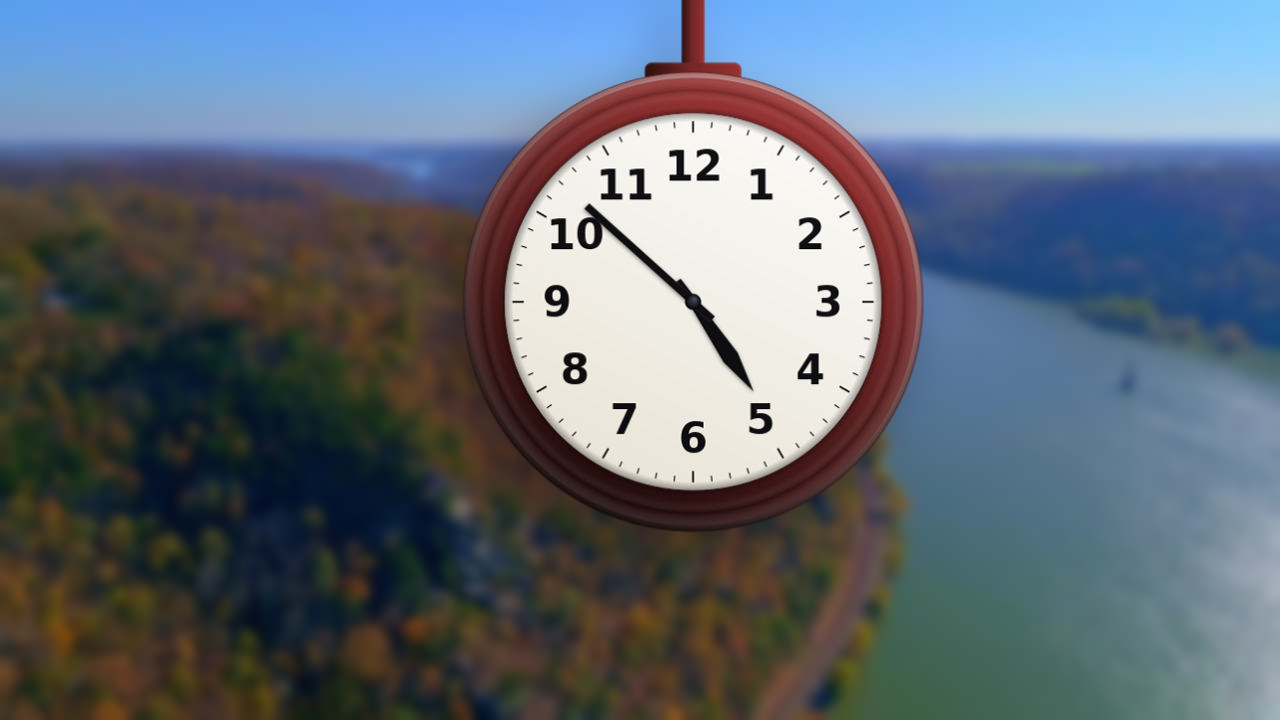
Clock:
4.52
